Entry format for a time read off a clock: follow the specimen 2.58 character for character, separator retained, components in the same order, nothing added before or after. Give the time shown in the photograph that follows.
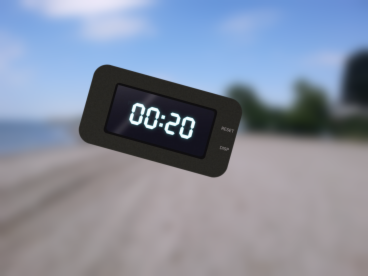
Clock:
0.20
